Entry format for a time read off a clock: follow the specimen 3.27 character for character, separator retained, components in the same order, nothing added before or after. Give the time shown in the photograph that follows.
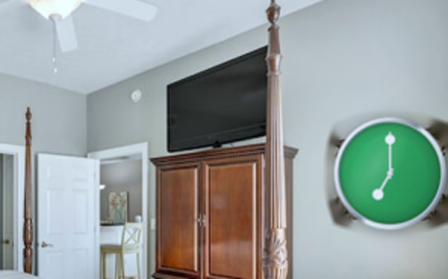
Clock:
7.00
